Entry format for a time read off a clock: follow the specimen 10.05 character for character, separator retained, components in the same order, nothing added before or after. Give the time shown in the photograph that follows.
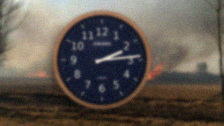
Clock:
2.14
